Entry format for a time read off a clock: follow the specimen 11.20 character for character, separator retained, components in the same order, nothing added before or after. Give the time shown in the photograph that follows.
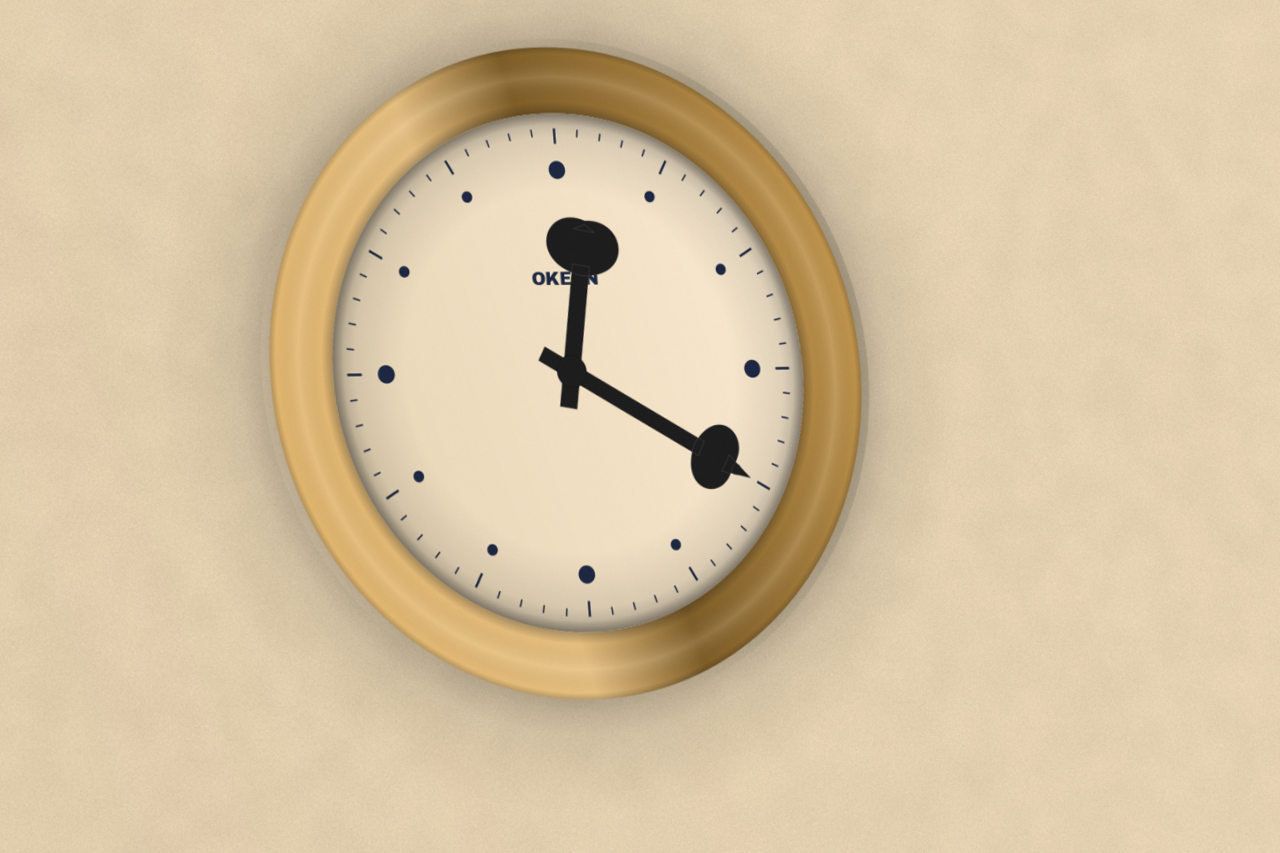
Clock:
12.20
